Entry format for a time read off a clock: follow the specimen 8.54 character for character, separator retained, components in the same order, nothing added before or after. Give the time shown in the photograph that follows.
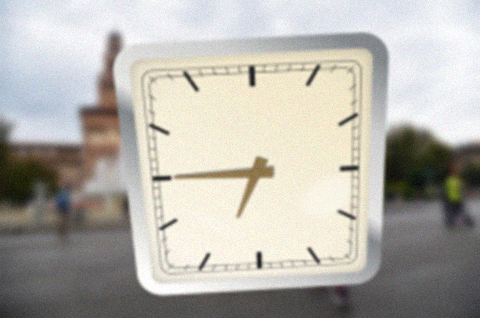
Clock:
6.45
